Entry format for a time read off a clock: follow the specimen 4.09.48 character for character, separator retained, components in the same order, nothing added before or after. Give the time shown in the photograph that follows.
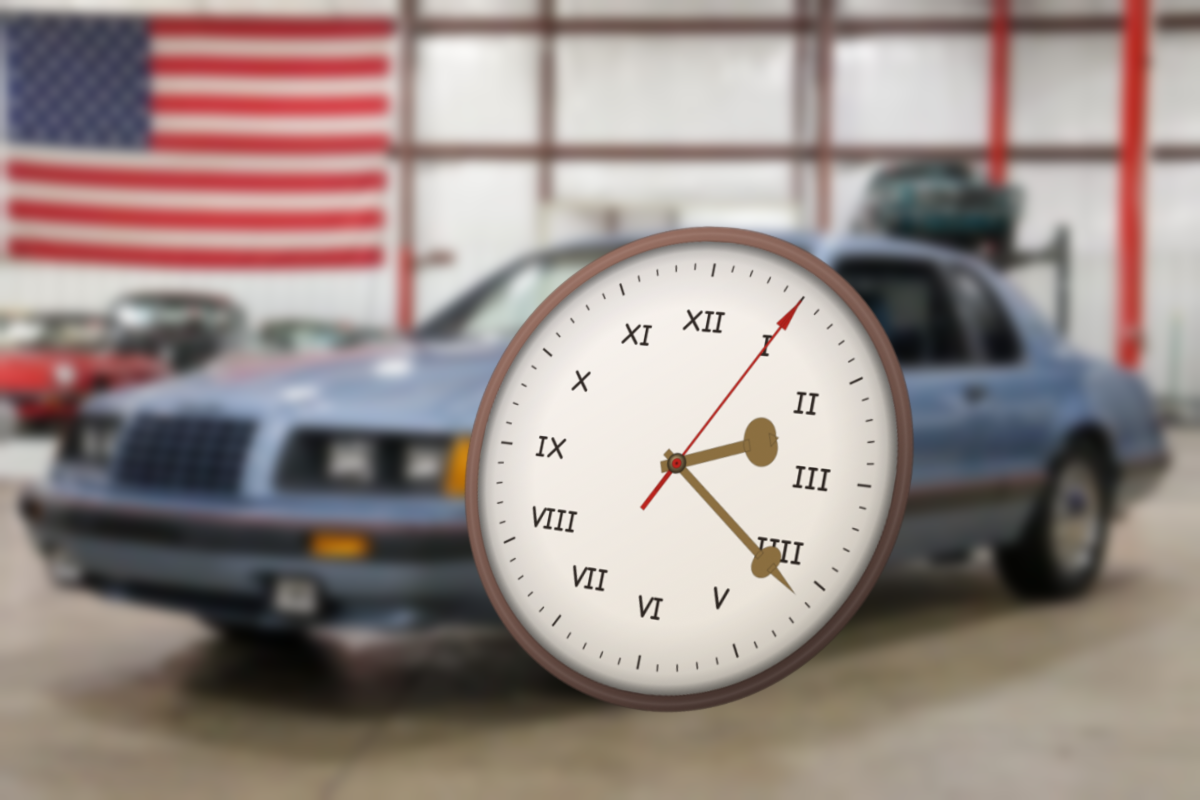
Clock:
2.21.05
